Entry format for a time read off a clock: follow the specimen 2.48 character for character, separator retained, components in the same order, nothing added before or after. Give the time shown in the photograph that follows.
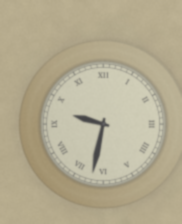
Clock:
9.32
